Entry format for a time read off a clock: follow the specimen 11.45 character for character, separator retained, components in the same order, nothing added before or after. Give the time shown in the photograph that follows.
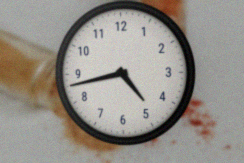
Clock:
4.43
